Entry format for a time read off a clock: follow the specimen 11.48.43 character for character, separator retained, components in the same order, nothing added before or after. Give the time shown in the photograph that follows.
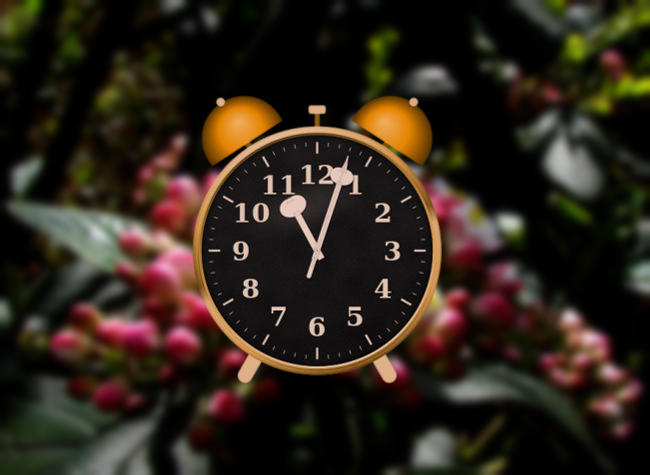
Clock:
11.03.03
